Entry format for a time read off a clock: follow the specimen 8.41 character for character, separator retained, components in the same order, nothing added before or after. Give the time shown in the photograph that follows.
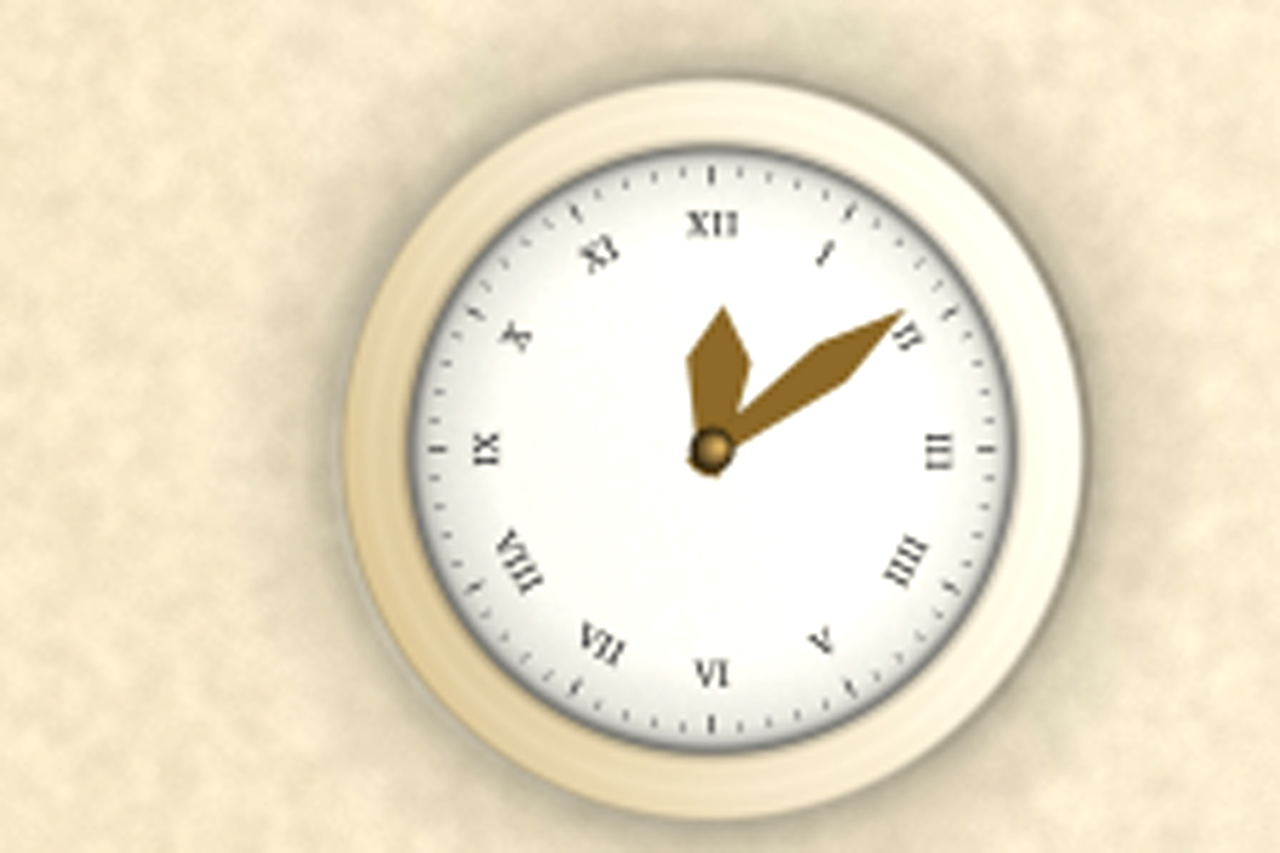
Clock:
12.09
